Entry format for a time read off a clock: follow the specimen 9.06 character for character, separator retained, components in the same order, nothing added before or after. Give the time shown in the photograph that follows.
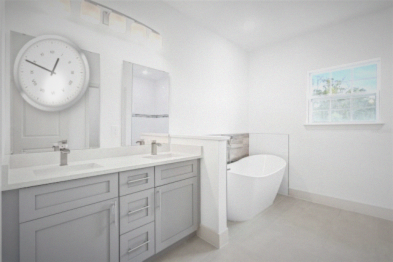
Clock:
12.49
